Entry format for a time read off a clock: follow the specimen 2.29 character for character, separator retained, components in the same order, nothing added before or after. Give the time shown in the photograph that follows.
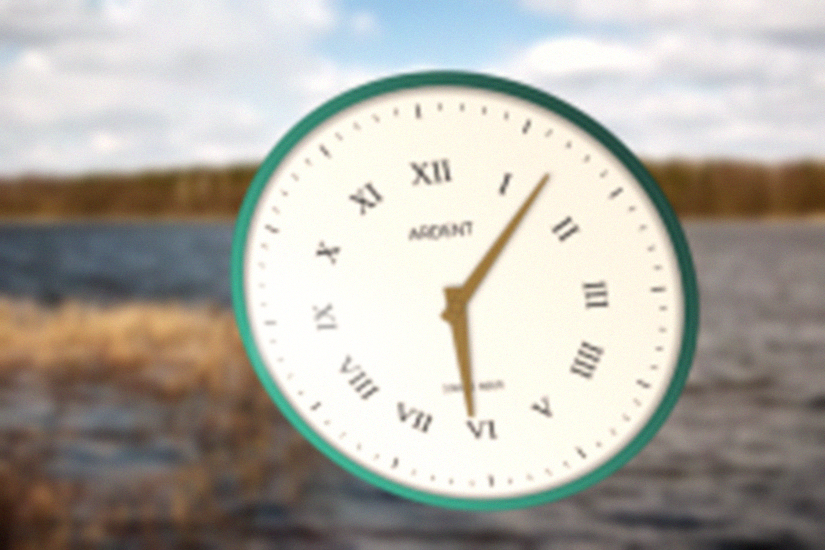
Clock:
6.07
